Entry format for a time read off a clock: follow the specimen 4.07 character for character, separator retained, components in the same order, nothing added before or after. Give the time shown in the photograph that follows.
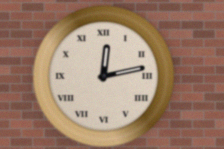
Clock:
12.13
